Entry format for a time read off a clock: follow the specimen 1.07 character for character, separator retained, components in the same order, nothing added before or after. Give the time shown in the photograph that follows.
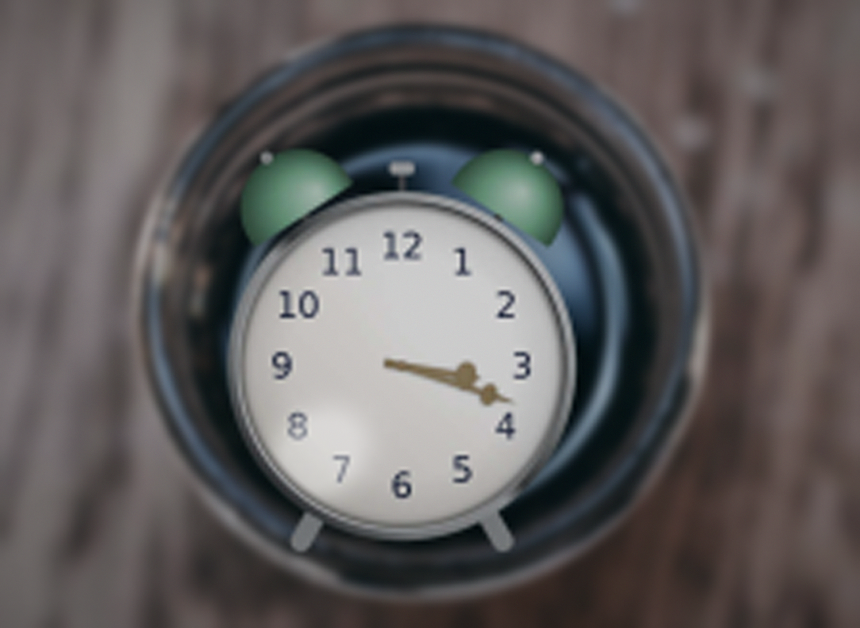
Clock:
3.18
